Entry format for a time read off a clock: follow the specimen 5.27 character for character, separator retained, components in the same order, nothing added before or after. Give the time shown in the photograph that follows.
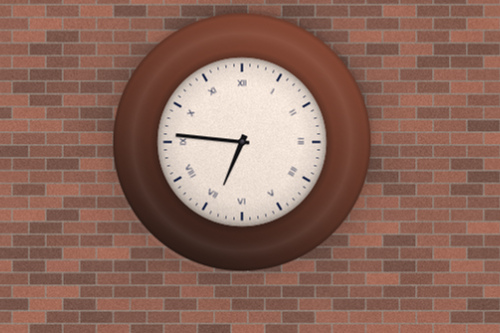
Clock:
6.46
